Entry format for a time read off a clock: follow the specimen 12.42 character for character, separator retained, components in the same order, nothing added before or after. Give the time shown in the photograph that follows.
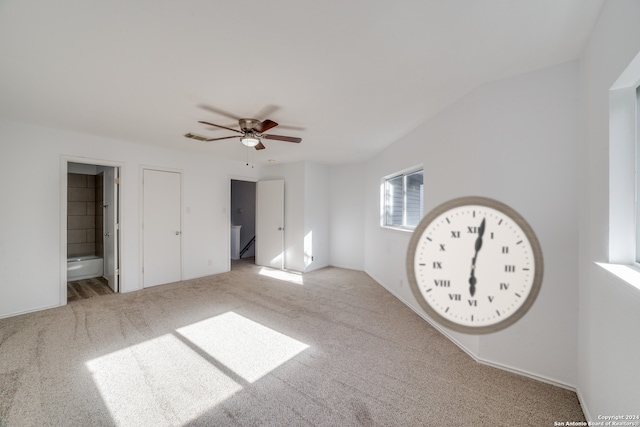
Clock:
6.02
